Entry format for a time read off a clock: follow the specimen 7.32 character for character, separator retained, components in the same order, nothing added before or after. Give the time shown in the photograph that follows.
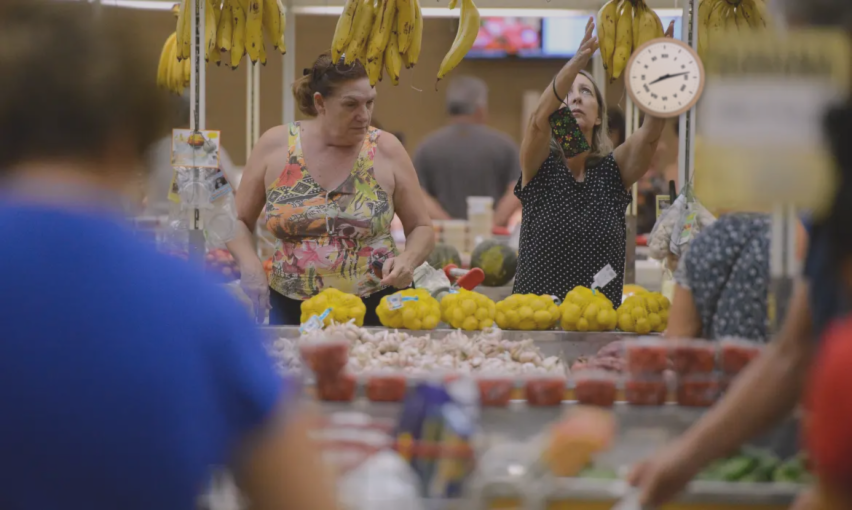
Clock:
8.13
